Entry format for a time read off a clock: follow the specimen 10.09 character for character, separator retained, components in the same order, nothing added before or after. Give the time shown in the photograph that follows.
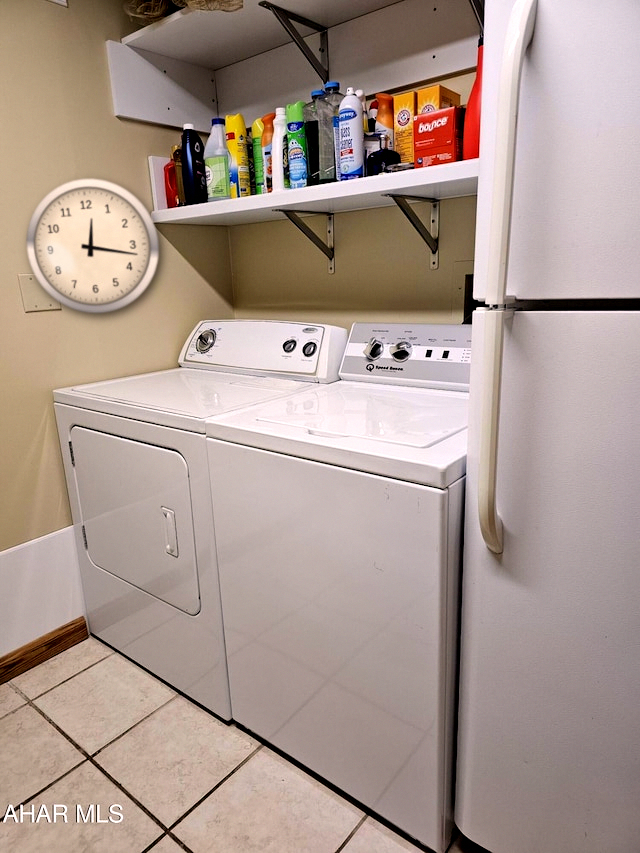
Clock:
12.17
